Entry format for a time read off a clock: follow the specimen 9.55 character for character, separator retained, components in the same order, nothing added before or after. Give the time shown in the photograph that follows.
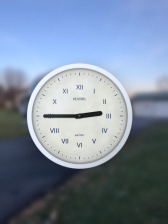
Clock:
2.45
